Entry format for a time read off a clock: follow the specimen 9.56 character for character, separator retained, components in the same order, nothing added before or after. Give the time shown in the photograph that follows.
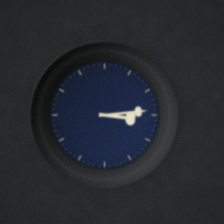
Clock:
3.14
